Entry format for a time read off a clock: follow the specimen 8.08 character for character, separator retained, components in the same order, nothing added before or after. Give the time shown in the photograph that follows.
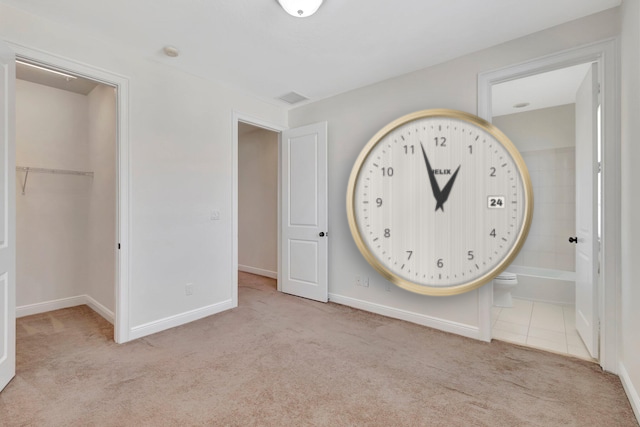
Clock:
12.57
